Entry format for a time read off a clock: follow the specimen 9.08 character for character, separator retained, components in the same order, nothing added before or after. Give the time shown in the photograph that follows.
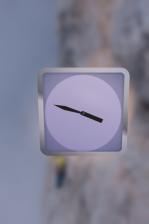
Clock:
3.48
